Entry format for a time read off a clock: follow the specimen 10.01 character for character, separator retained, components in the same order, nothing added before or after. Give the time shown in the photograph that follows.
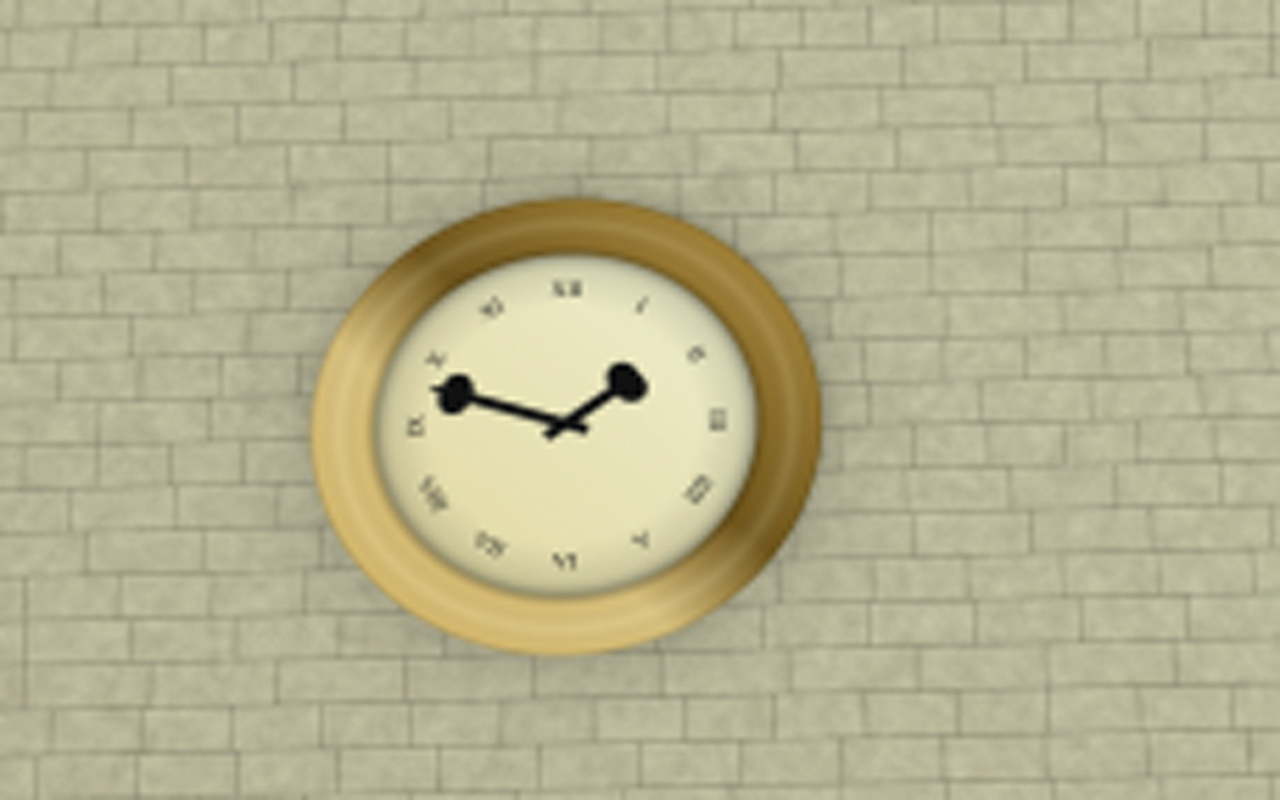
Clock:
1.48
